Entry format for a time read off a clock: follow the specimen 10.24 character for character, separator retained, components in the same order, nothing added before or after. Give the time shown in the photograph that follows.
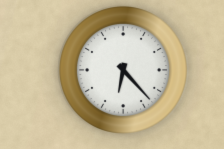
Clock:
6.23
